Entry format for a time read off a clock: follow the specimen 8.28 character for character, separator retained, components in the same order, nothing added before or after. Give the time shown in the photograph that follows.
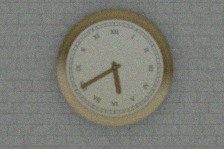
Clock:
5.40
